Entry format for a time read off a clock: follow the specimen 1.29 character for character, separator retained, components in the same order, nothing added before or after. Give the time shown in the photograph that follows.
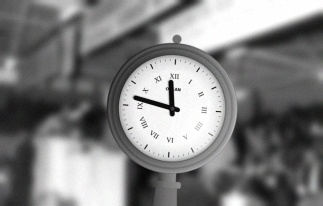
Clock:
11.47
